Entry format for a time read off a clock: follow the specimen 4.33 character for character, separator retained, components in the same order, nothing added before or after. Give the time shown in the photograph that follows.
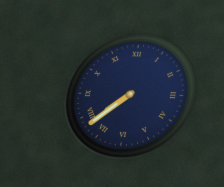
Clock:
7.38
